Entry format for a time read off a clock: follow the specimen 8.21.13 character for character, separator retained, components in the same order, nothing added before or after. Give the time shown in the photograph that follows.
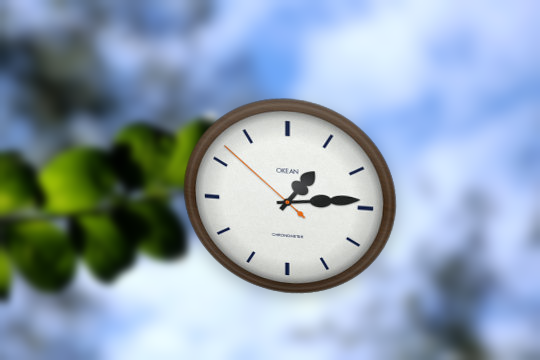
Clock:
1.13.52
